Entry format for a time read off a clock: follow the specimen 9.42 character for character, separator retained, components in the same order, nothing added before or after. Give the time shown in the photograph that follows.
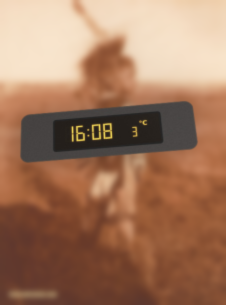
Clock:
16.08
